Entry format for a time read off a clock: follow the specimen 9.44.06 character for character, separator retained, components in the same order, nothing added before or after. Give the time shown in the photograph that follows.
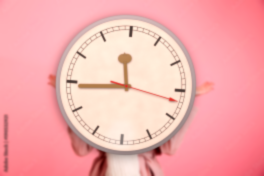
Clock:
11.44.17
